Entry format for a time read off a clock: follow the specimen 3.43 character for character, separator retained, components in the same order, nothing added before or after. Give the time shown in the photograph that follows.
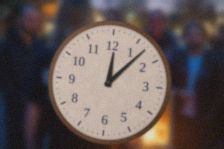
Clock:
12.07
